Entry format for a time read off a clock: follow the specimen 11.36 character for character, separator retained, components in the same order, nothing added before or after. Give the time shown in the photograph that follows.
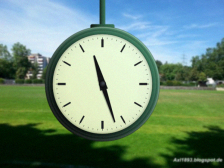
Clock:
11.27
